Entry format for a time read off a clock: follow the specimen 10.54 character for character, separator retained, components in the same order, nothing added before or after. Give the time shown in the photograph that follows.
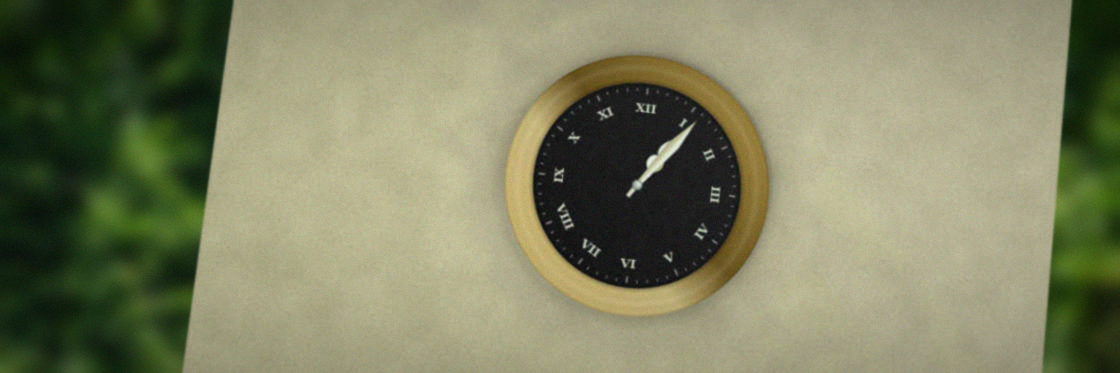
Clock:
1.06
